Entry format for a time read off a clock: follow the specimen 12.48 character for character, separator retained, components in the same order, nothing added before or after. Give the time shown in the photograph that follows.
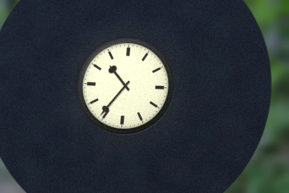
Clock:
10.36
